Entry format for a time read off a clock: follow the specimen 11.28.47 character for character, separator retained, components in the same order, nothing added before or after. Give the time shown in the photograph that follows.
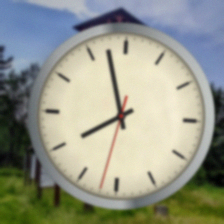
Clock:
7.57.32
